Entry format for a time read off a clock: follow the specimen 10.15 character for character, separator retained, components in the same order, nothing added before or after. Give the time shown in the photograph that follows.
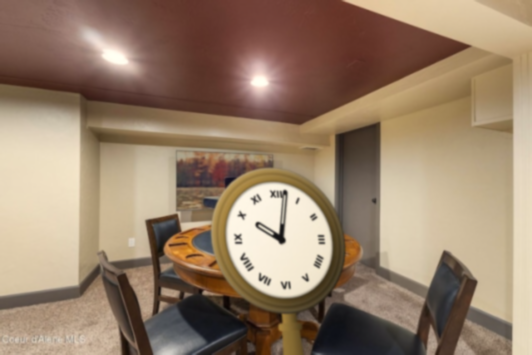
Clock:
10.02
